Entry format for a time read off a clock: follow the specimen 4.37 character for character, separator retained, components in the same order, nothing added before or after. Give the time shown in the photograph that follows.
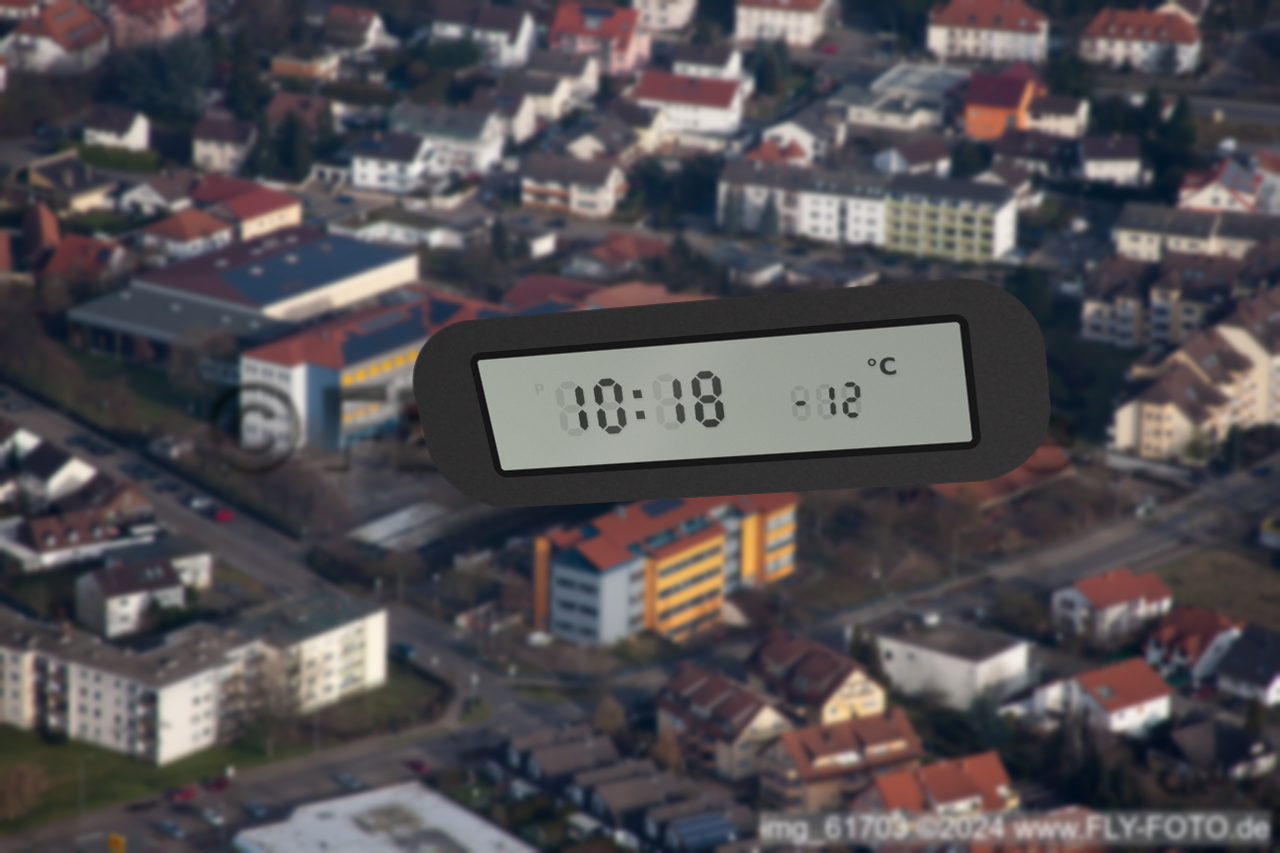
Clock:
10.18
